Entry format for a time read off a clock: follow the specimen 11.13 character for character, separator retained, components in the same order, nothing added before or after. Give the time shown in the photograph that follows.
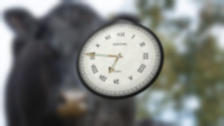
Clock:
6.46
